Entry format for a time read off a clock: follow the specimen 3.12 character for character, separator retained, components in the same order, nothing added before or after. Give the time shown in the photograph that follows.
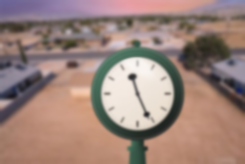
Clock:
11.26
